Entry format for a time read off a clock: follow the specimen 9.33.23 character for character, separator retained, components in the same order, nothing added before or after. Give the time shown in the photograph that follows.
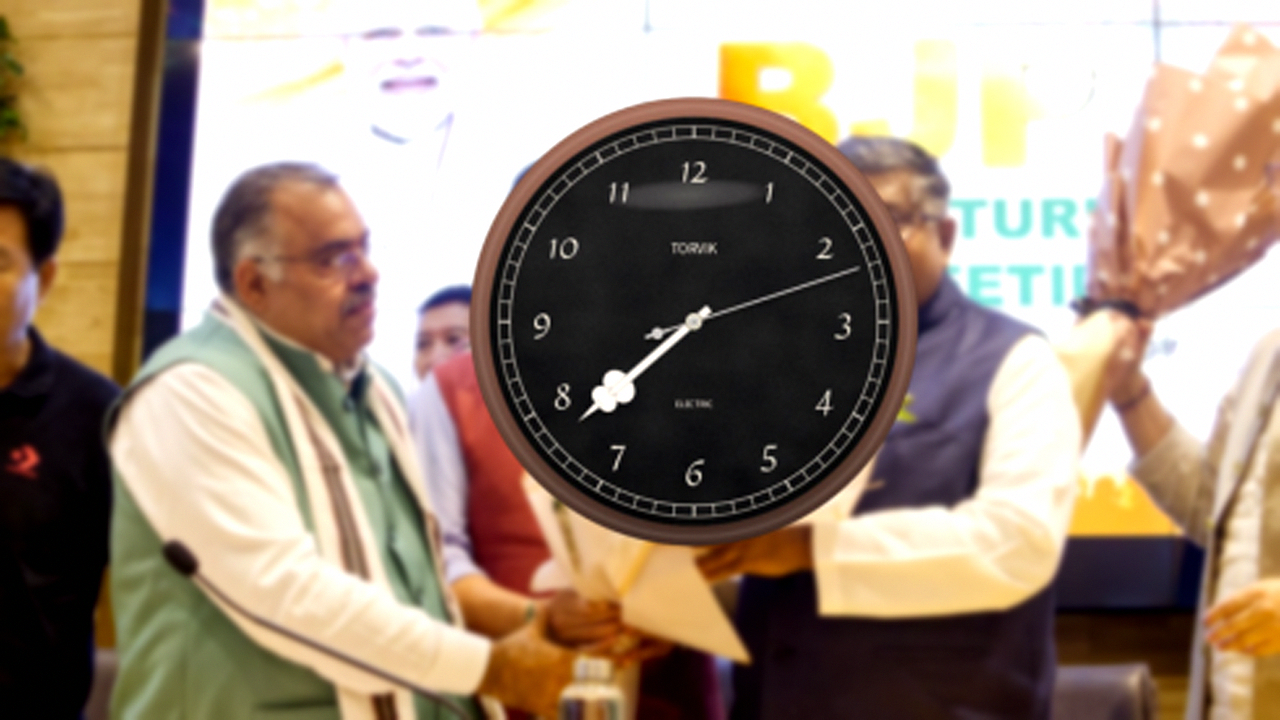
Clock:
7.38.12
